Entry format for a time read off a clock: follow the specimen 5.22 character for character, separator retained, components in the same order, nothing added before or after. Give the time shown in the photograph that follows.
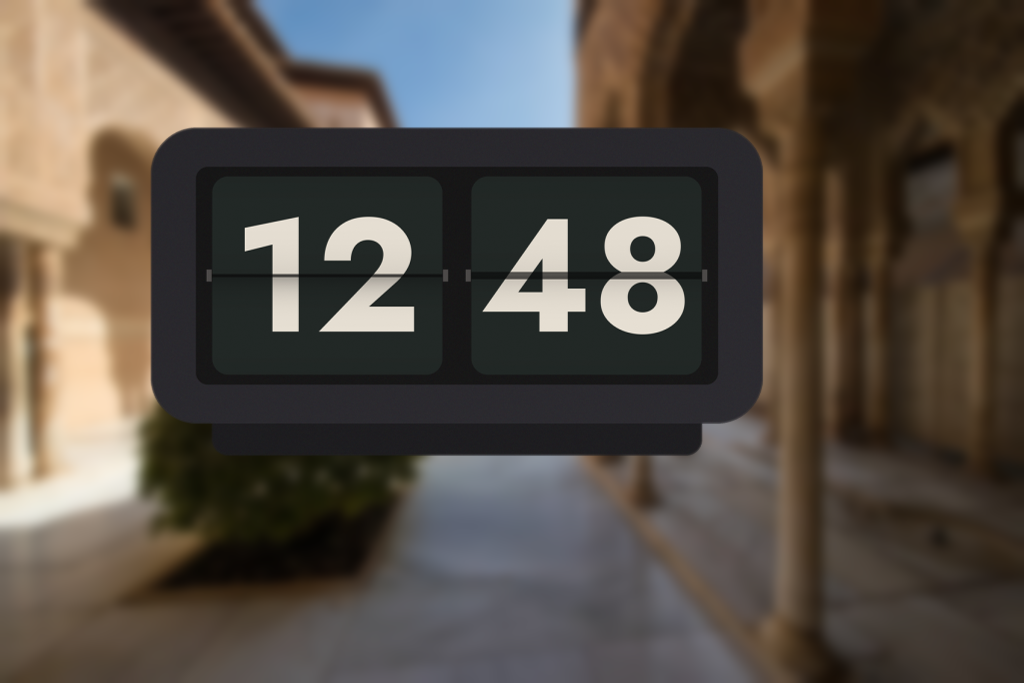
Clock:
12.48
